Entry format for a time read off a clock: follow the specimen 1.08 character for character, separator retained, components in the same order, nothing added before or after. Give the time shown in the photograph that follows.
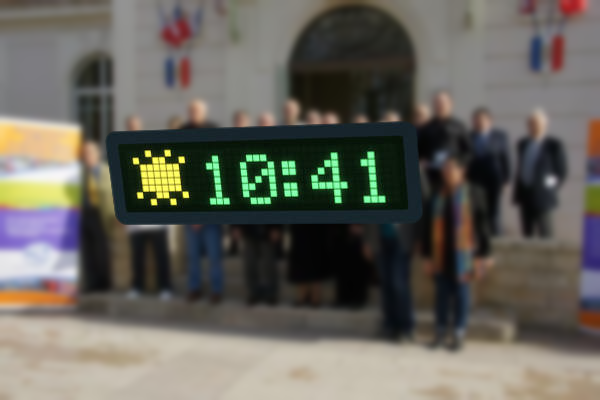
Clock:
10.41
